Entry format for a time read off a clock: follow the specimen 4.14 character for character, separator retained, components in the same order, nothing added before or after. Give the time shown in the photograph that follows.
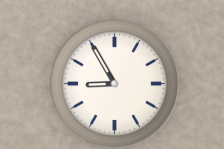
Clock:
8.55
